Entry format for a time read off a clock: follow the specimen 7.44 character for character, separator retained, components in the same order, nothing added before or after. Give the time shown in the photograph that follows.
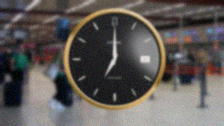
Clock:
7.00
